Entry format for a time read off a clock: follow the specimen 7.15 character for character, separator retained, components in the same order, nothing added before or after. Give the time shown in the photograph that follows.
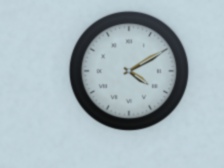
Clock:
4.10
